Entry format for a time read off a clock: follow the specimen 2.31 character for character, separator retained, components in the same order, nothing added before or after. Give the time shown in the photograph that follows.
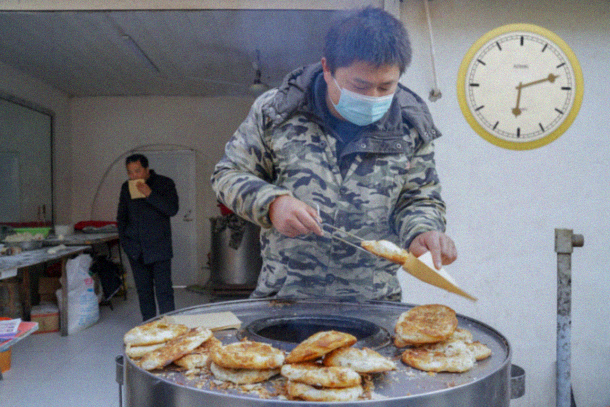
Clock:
6.12
